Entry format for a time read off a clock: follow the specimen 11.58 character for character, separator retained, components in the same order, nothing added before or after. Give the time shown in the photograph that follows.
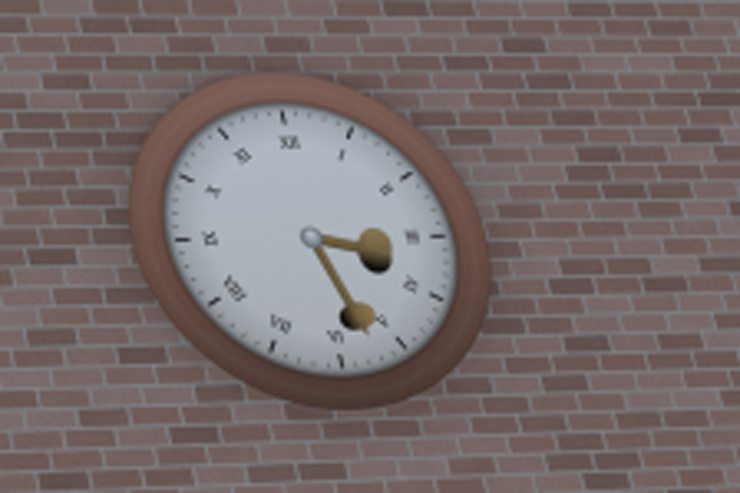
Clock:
3.27
